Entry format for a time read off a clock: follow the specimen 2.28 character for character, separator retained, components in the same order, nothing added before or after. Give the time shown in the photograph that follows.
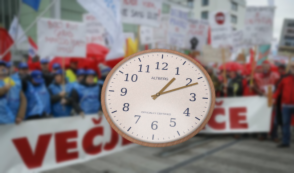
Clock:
1.11
